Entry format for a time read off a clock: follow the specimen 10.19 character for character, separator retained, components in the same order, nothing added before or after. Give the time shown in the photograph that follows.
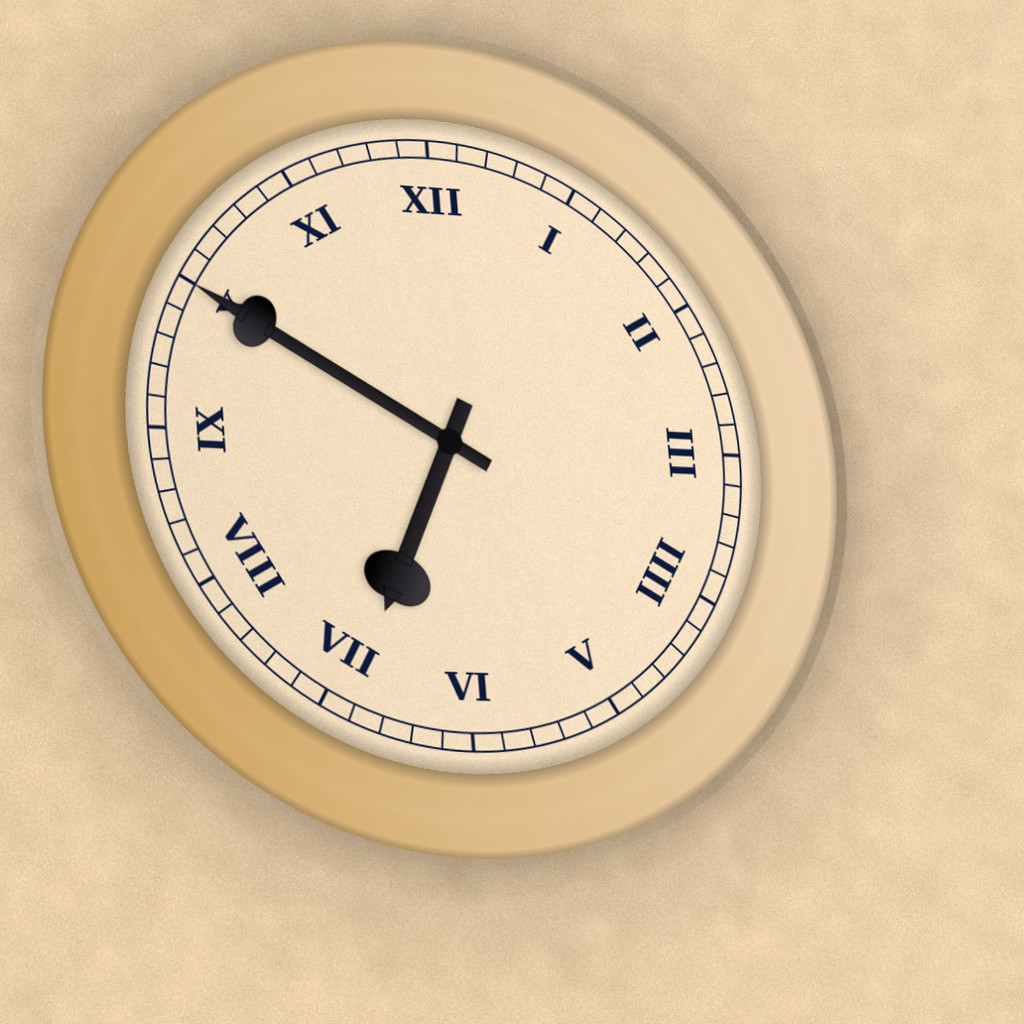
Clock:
6.50
